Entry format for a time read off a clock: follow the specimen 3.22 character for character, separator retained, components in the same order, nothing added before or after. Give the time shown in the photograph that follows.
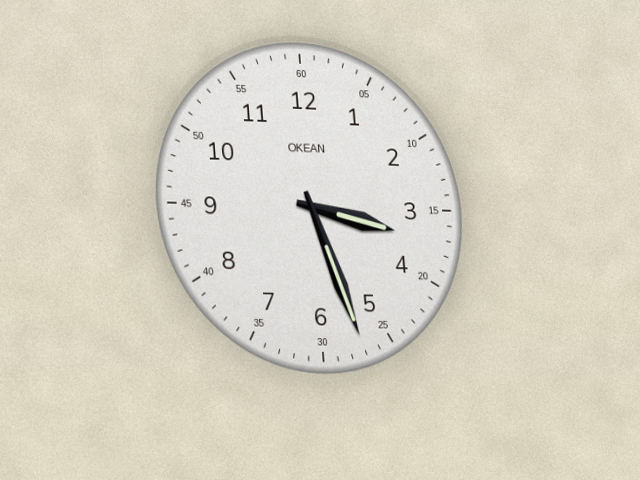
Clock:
3.27
